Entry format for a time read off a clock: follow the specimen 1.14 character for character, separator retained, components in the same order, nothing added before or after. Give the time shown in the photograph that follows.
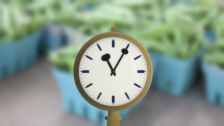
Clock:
11.05
